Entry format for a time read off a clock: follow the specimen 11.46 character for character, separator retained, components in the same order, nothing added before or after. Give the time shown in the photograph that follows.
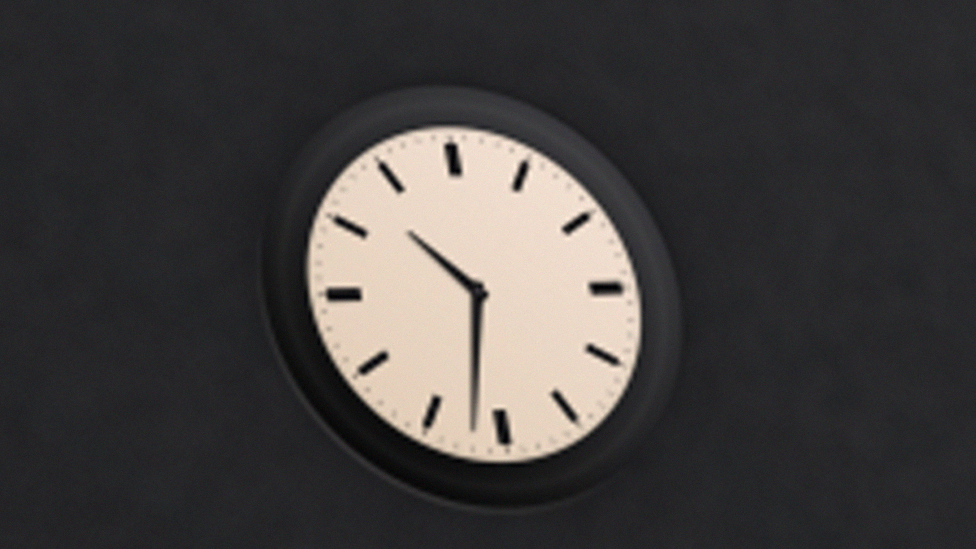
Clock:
10.32
